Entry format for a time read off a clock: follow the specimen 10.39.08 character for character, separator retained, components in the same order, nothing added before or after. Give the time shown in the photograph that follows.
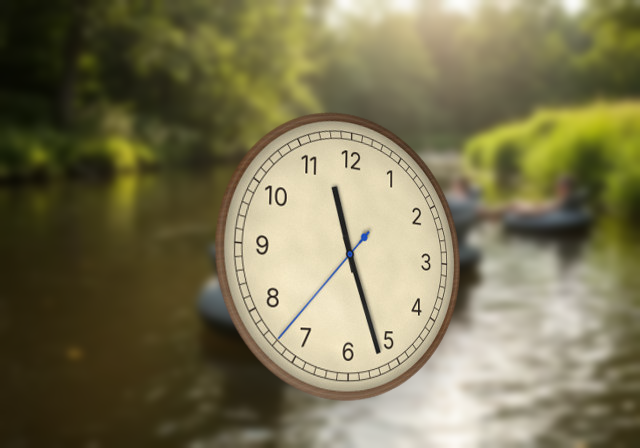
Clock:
11.26.37
